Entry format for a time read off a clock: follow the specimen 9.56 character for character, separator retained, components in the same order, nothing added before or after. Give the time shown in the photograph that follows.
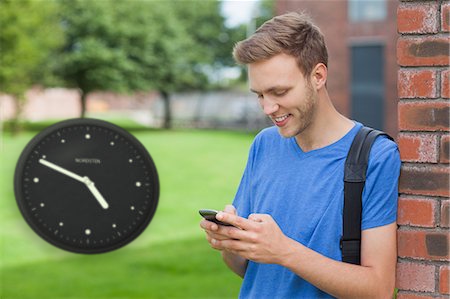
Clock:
4.49
